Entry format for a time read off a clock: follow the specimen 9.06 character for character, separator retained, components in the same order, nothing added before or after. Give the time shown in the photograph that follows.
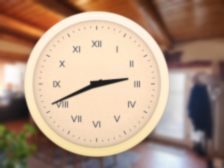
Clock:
2.41
